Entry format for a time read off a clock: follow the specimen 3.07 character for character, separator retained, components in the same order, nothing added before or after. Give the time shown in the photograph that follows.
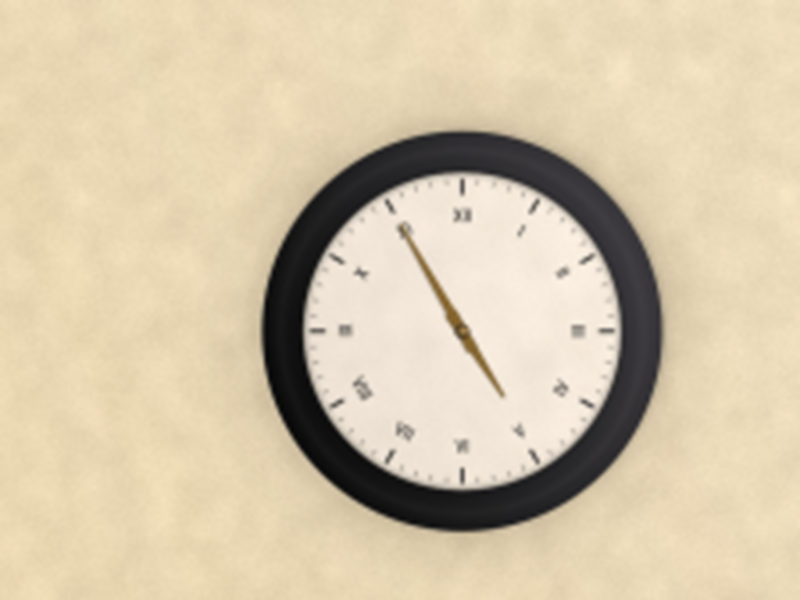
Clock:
4.55
